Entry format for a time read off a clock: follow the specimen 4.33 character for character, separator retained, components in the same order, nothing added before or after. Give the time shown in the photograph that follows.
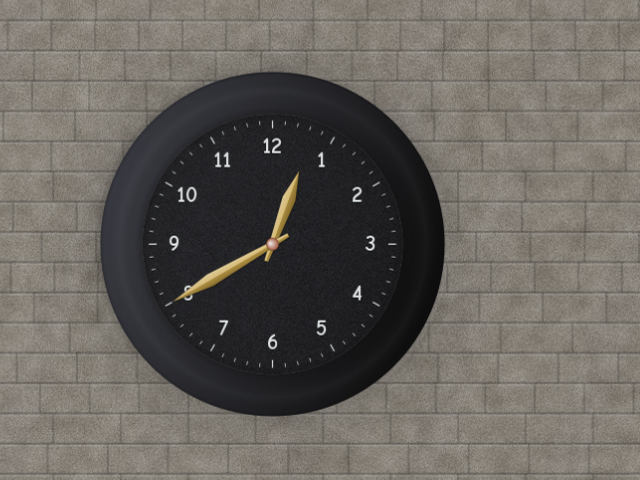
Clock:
12.40
